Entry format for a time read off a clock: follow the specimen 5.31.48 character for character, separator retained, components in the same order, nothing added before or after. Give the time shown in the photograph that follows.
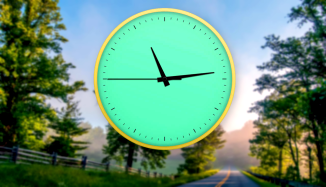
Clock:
11.13.45
